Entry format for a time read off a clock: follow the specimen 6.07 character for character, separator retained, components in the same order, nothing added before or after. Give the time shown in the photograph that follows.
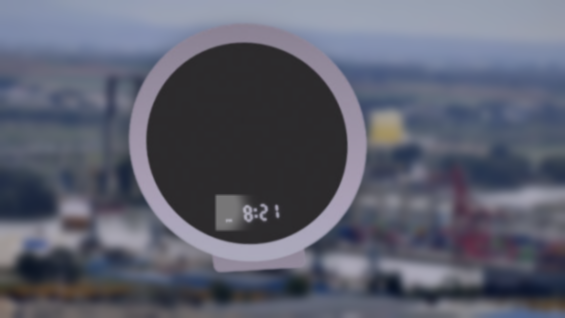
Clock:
8.21
